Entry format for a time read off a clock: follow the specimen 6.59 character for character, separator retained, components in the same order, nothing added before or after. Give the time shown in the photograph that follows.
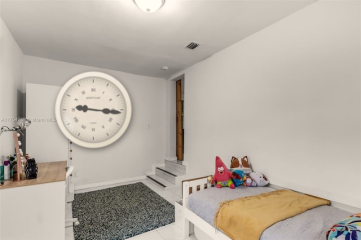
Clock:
9.16
